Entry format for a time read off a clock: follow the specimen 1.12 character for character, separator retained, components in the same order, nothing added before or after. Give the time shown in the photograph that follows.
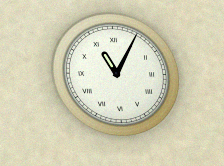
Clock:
11.05
